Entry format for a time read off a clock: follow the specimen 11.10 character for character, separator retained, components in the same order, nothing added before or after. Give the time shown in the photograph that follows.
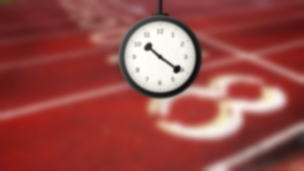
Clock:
10.21
